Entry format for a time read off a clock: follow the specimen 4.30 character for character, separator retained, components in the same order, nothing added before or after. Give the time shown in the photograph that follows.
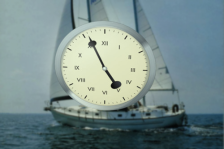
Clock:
4.56
